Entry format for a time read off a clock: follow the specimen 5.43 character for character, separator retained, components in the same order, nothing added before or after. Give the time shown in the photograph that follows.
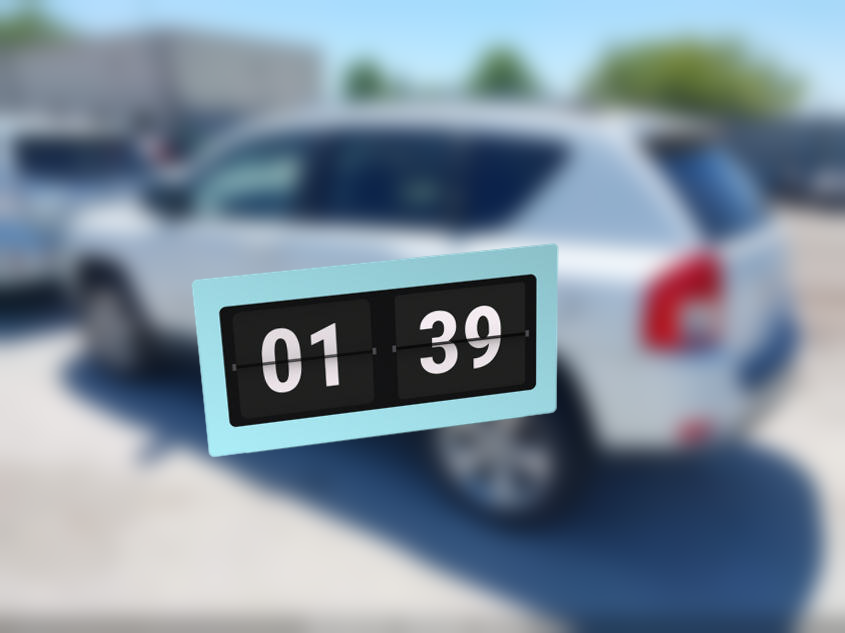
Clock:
1.39
